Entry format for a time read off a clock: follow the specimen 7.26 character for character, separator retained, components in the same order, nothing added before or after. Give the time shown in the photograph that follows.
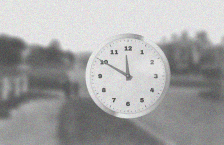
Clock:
11.50
